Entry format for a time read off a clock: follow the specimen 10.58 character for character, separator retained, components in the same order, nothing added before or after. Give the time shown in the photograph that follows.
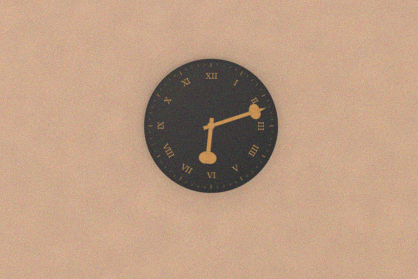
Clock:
6.12
